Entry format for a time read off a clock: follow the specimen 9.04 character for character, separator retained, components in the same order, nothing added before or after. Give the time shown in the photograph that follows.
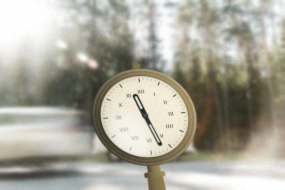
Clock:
11.27
